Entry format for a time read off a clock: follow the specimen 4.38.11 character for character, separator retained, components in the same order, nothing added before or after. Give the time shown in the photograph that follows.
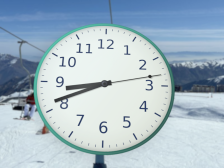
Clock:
8.41.13
